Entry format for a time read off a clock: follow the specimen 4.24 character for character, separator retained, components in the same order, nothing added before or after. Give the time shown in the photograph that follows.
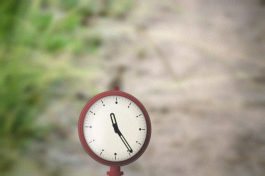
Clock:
11.24
